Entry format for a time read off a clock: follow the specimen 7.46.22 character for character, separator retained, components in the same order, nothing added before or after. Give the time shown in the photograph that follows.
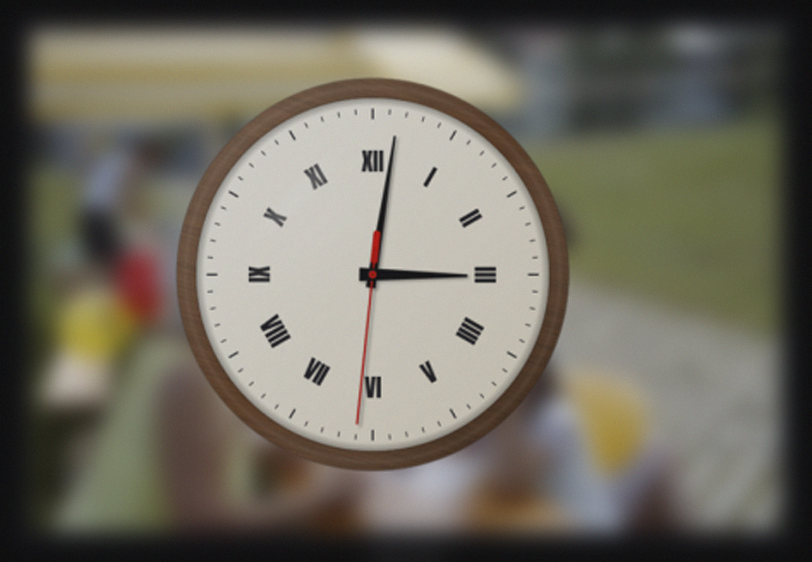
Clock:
3.01.31
